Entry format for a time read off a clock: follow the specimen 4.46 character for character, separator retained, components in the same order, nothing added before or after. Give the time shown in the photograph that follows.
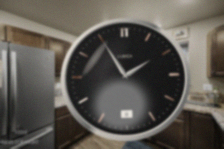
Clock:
1.55
